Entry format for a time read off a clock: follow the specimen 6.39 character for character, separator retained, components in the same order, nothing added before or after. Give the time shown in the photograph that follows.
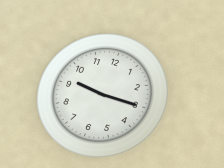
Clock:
9.15
